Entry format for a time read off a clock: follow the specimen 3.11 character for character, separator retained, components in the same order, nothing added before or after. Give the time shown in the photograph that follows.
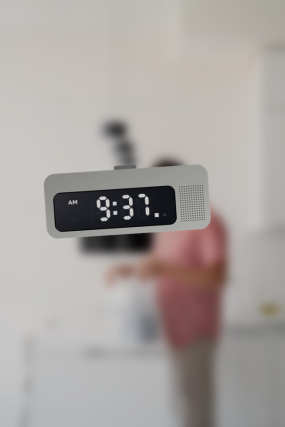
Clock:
9.37
